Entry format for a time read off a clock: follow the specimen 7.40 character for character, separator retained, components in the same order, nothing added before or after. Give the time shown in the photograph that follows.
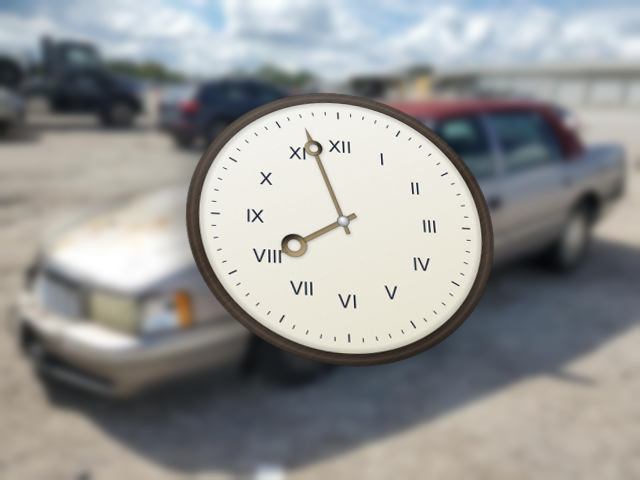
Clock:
7.57
